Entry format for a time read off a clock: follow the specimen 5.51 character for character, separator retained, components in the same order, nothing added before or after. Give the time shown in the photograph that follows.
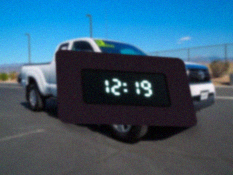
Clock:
12.19
